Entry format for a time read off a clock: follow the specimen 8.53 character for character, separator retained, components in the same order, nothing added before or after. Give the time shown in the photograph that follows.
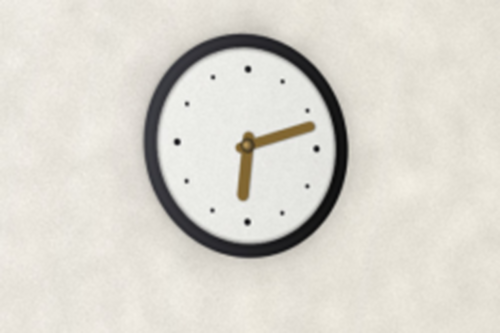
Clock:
6.12
